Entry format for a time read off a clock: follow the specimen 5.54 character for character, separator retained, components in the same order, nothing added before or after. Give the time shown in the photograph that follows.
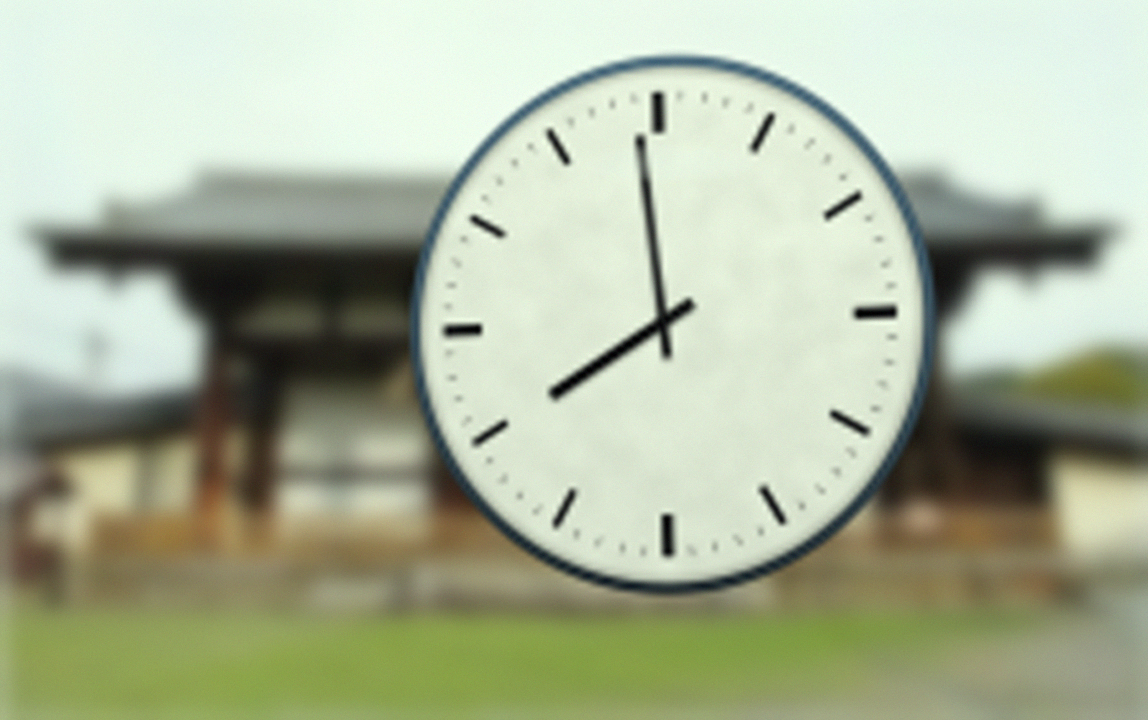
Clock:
7.59
